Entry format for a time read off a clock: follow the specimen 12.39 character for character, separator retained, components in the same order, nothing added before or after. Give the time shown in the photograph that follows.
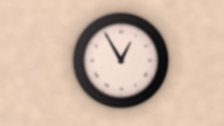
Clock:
12.55
